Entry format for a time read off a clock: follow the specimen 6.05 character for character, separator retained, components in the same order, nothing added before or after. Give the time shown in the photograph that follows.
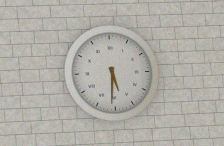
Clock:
5.31
